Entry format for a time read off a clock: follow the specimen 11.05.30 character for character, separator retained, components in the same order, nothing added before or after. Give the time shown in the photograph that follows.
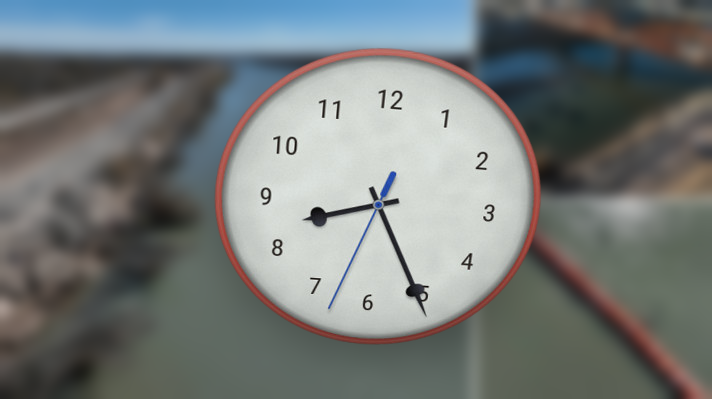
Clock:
8.25.33
